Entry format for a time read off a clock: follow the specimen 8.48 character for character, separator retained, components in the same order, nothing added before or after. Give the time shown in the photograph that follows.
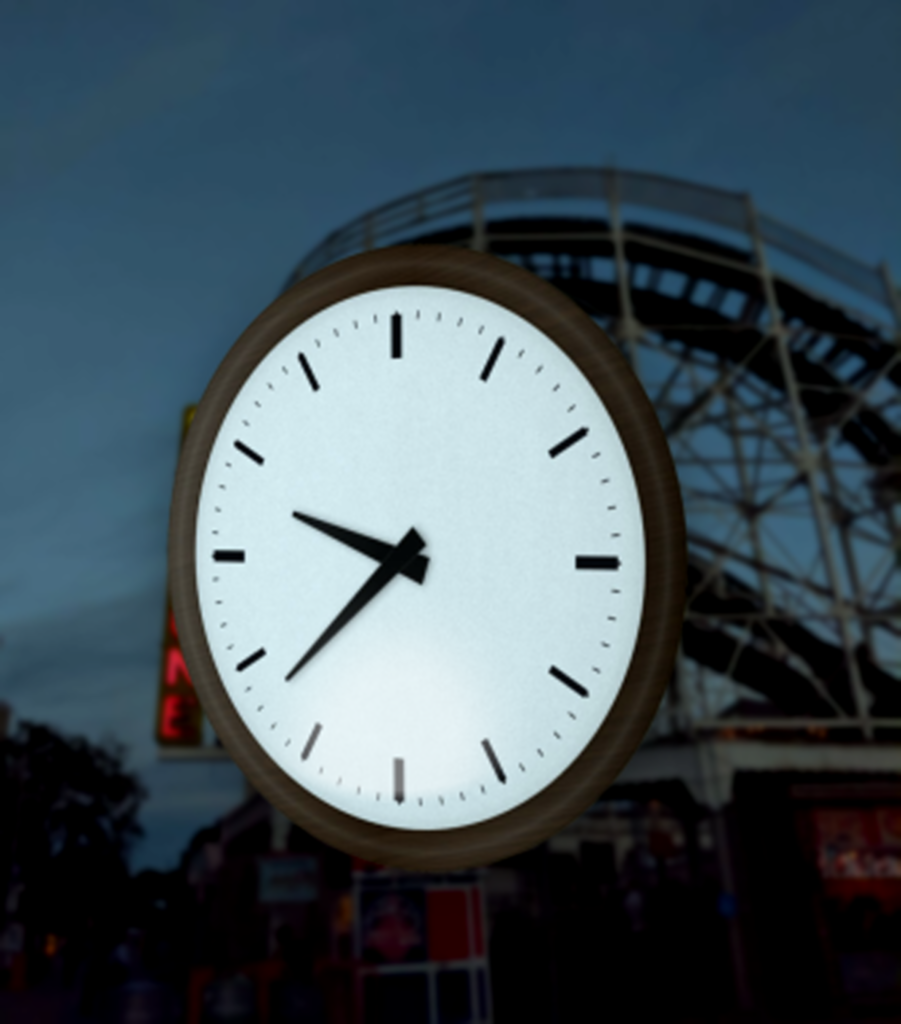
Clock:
9.38
